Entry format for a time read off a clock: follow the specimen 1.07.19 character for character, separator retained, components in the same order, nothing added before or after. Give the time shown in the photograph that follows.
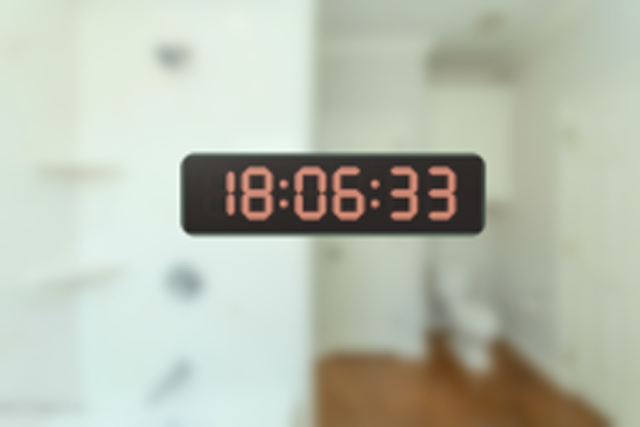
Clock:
18.06.33
